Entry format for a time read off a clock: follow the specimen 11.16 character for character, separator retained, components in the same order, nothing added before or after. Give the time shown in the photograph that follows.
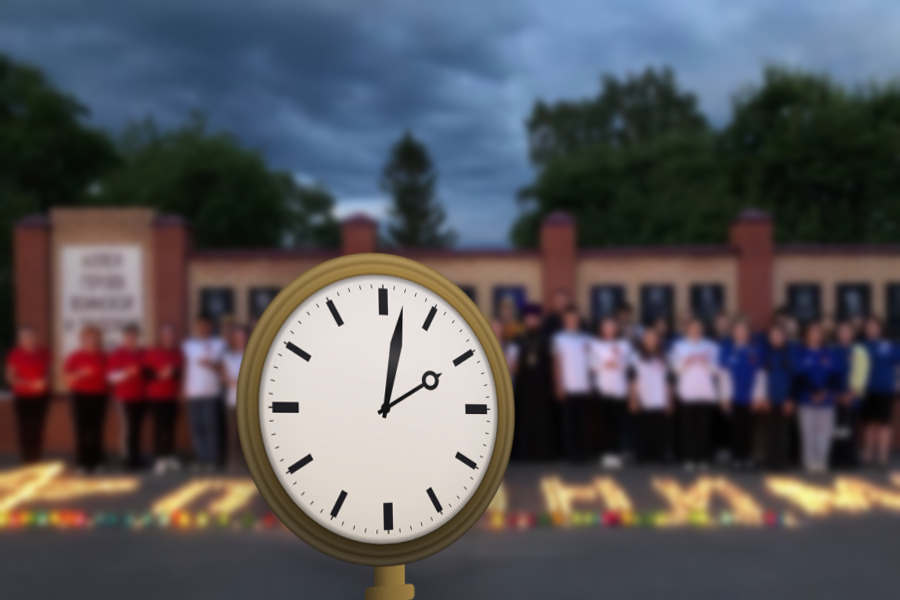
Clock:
2.02
